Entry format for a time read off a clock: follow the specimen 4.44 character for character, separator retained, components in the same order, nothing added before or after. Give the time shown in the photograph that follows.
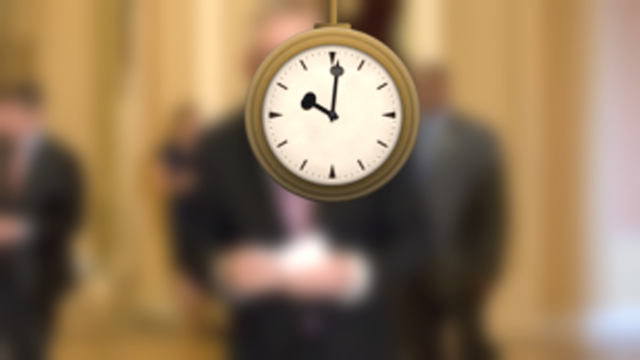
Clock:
10.01
